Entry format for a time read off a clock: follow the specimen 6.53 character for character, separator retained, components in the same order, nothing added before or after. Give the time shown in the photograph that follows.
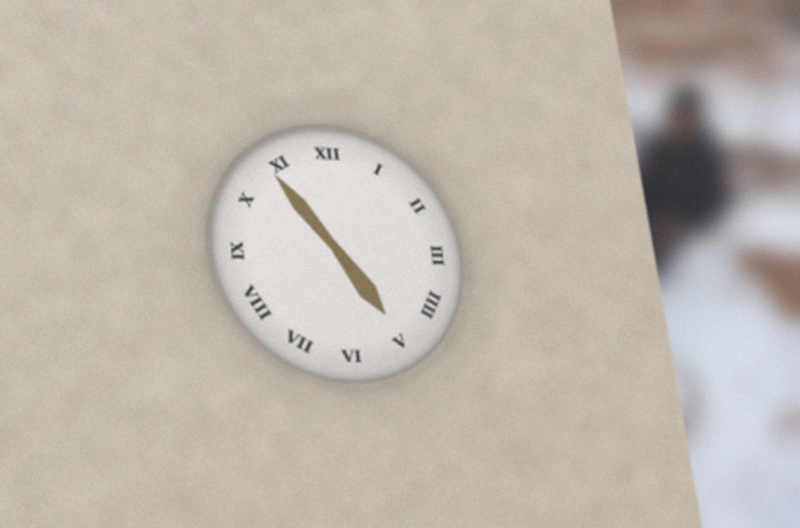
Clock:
4.54
